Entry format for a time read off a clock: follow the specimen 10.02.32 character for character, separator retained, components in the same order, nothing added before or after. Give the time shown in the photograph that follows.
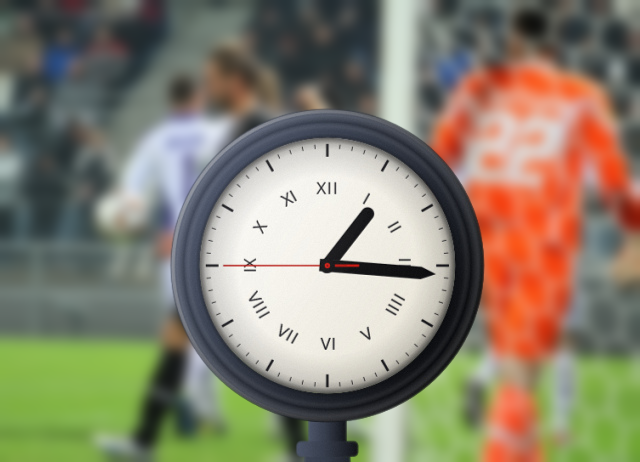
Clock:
1.15.45
